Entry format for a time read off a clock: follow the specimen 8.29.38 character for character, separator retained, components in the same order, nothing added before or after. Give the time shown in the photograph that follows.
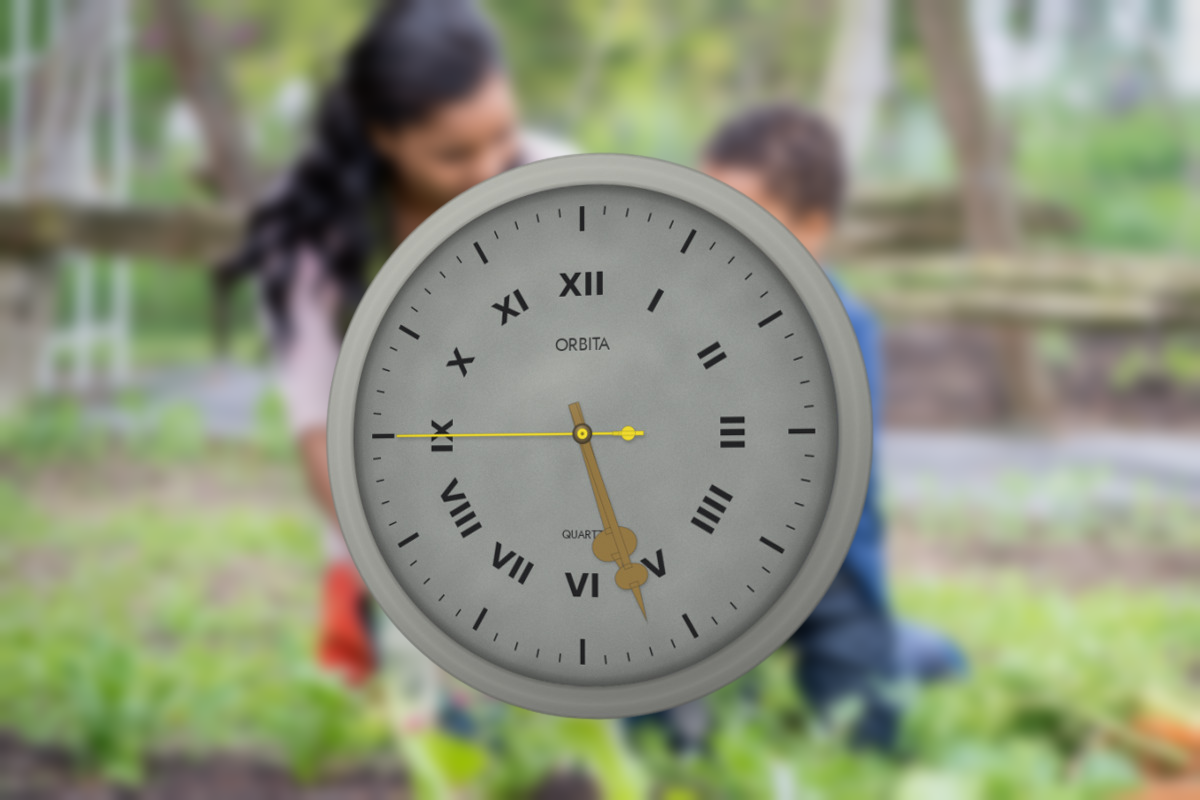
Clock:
5.26.45
